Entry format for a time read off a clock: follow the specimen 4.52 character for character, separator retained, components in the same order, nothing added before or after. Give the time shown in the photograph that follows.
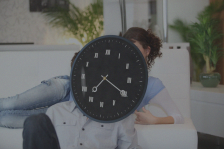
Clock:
7.20
